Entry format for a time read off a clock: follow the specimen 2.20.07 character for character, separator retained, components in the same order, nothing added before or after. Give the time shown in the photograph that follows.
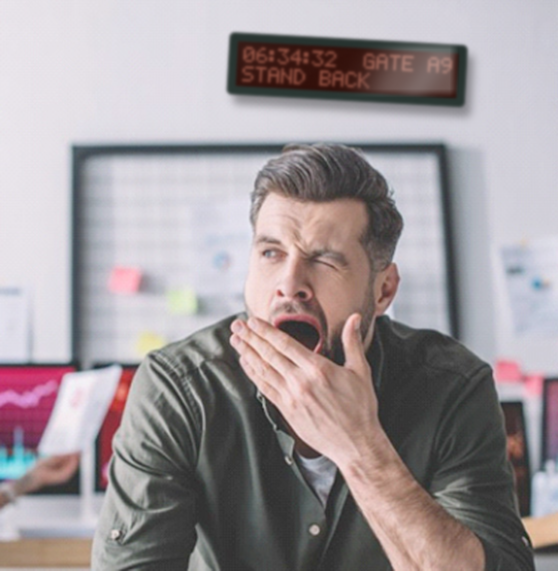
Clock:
6.34.32
